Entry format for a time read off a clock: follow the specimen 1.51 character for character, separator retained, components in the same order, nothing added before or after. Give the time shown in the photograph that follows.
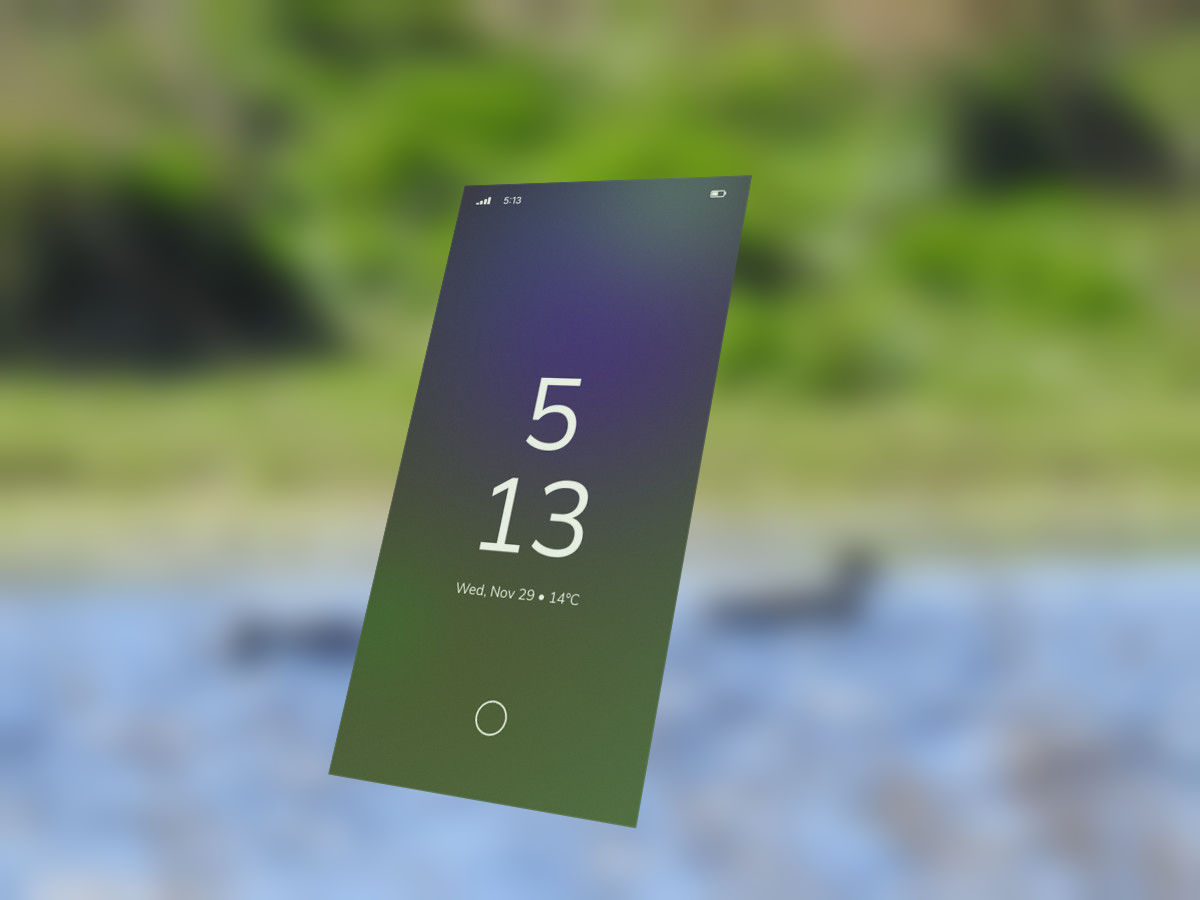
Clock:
5.13
